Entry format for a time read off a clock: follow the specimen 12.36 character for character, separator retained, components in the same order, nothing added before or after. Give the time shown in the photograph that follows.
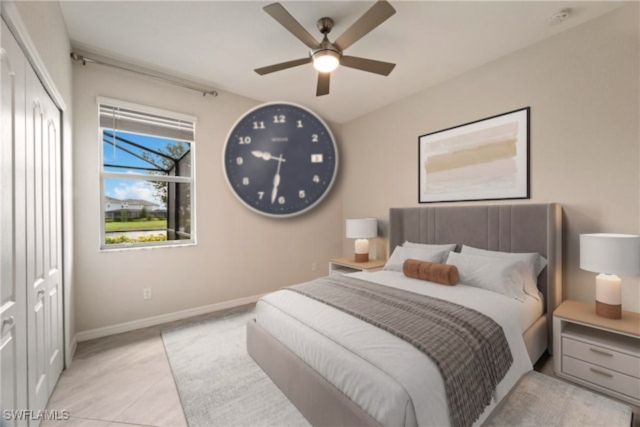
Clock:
9.32
